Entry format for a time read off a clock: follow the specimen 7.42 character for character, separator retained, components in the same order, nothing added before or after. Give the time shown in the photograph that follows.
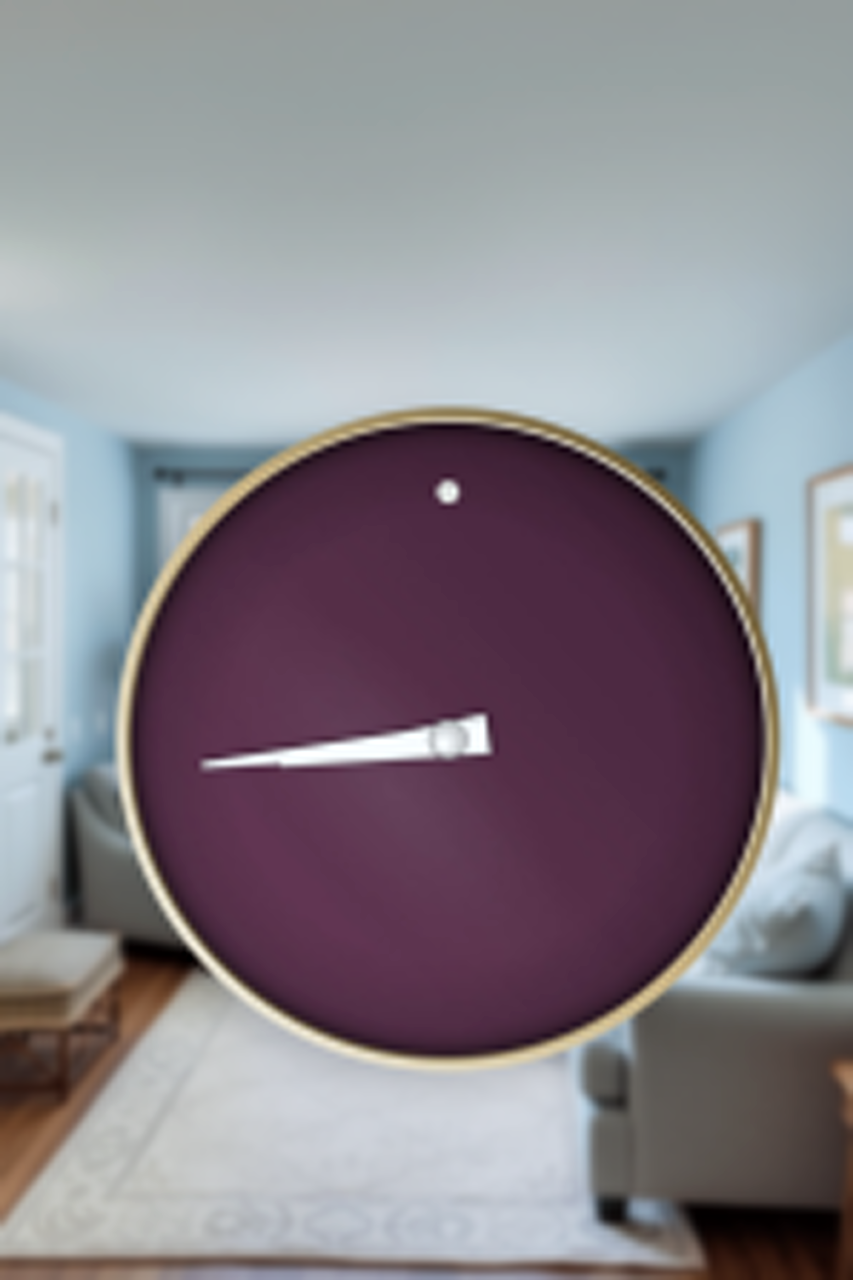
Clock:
8.44
